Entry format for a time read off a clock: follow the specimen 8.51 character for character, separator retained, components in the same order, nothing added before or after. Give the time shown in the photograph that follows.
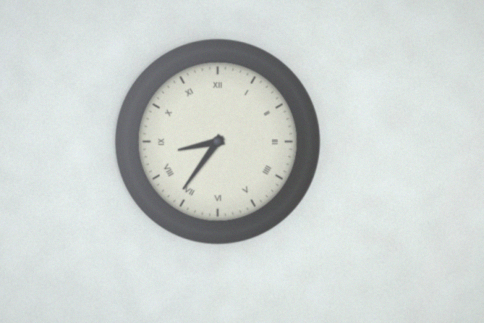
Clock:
8.36
